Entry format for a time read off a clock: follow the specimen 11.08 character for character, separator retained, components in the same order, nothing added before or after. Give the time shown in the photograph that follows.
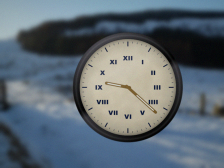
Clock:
9.22
